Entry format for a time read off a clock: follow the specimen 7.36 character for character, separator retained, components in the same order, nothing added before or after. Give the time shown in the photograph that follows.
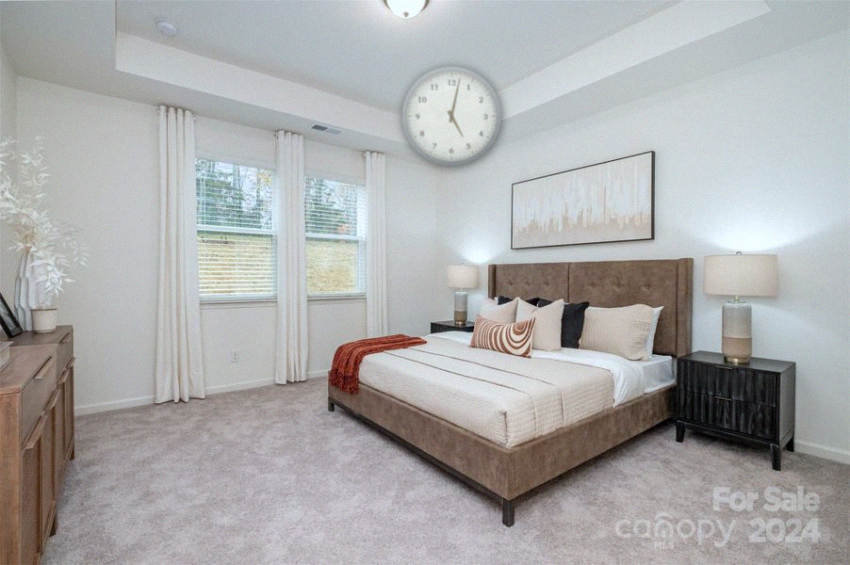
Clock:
5.02
